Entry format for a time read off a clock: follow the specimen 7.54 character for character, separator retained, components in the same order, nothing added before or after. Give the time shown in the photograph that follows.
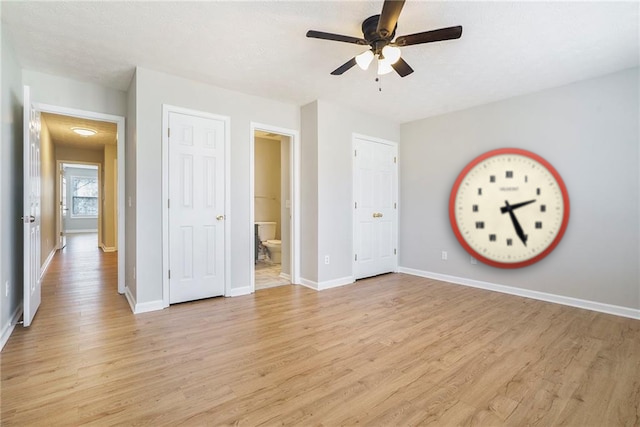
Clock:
2.26
